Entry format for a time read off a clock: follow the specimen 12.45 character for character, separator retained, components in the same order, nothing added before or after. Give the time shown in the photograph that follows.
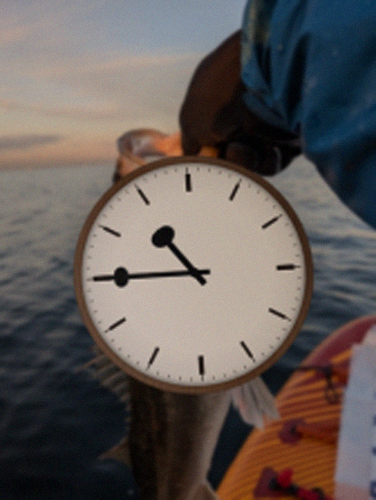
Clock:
10.45
